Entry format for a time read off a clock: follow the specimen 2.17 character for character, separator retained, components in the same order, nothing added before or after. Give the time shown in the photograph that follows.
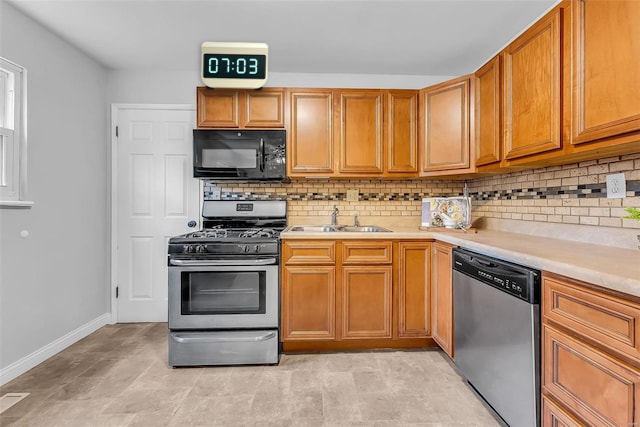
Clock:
7.03
